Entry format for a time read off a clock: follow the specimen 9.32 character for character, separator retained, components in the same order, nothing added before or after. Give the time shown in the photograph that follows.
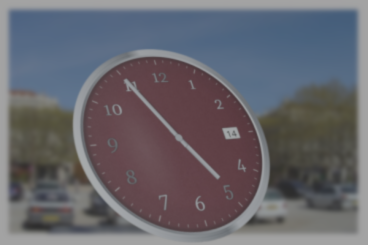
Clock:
4.55
